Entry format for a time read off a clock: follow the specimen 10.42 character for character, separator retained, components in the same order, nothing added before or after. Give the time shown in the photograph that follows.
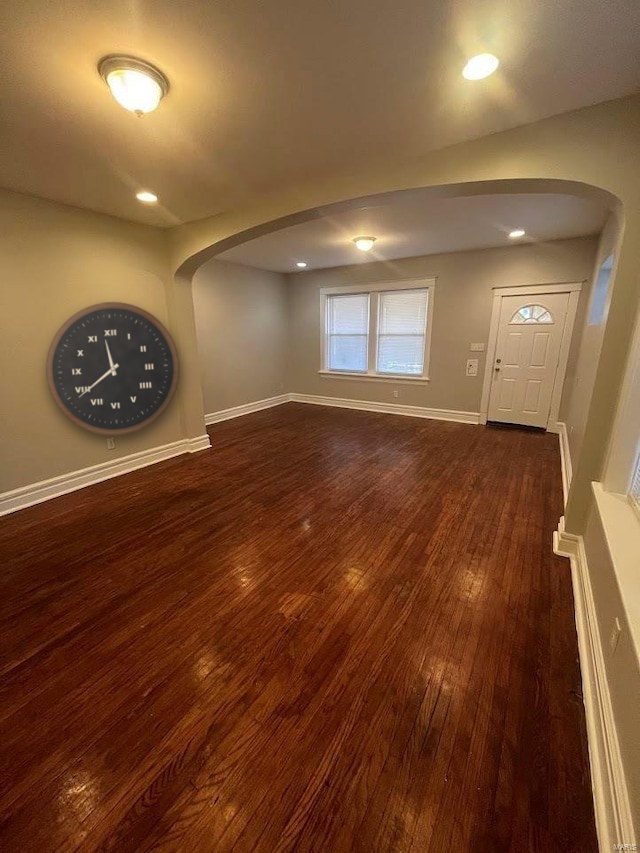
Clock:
11.39
